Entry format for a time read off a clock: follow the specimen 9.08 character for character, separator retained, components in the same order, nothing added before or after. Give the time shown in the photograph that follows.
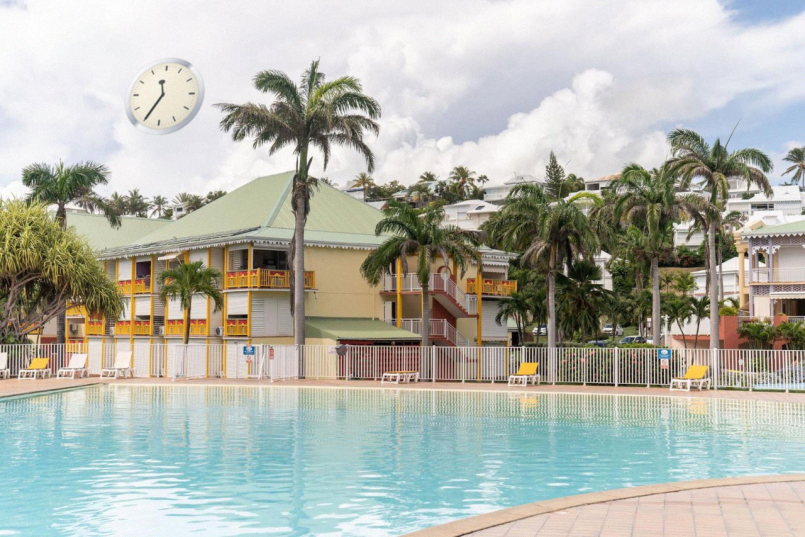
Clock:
11.35
